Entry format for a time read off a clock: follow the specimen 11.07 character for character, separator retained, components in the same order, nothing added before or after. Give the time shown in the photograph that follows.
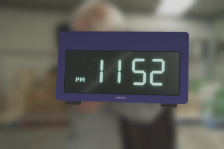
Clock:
11.52
